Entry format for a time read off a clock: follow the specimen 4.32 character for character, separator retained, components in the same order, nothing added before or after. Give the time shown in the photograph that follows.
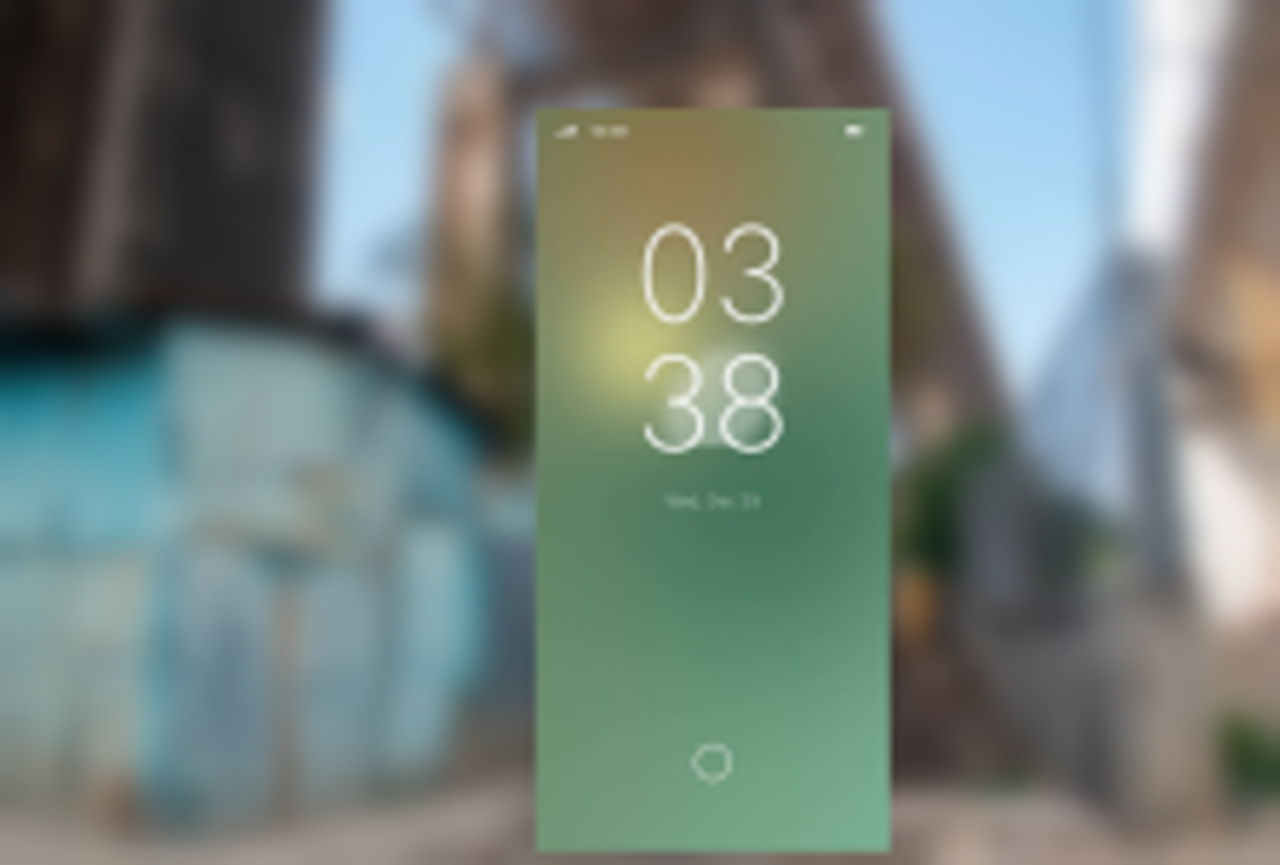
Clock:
3.38
